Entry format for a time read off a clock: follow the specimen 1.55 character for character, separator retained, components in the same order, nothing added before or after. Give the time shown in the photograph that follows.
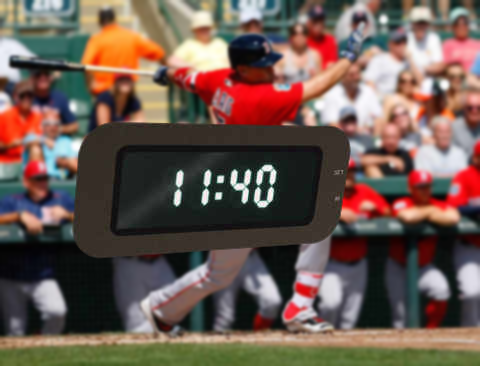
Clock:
11.40
